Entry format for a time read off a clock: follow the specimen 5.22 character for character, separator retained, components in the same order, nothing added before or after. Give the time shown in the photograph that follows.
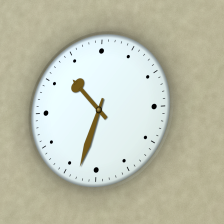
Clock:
10.33
